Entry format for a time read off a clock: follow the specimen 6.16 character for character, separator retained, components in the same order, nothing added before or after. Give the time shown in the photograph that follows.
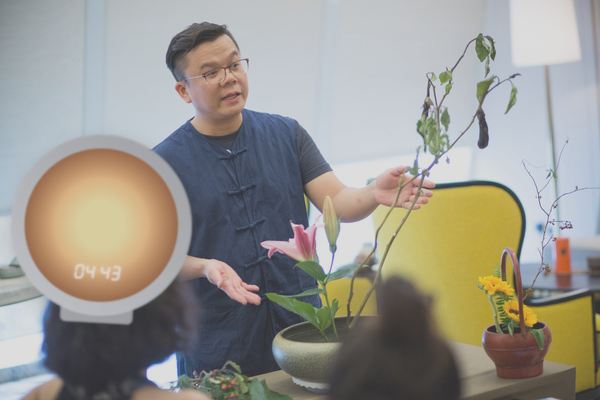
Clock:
4.43
